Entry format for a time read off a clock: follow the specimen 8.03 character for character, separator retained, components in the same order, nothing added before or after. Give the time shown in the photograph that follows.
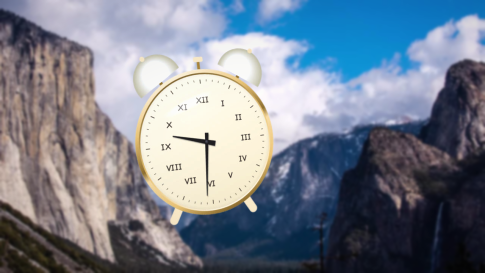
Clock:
9.31
